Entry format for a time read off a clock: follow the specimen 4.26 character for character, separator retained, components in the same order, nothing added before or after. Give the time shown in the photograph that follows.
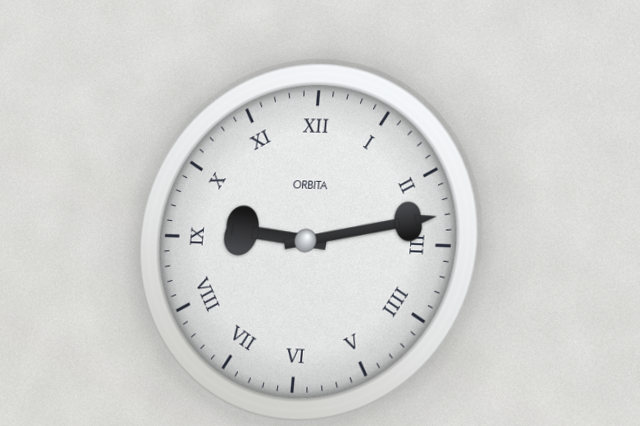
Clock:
9.13
